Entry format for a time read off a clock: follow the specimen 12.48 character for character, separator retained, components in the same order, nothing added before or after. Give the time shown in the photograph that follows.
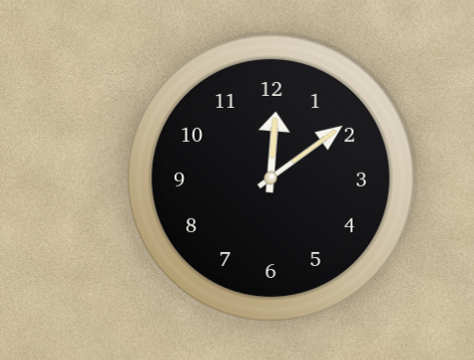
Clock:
12.09
